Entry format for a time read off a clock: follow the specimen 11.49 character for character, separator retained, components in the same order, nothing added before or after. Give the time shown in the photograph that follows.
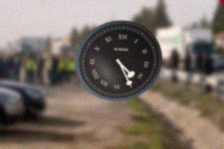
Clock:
4.25
